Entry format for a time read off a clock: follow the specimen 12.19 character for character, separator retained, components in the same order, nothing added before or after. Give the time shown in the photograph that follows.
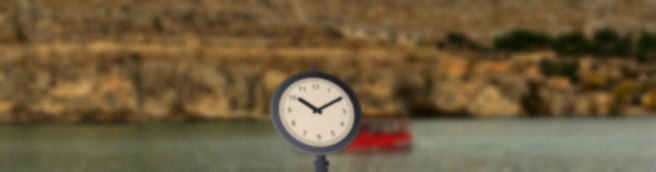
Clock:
10.10
